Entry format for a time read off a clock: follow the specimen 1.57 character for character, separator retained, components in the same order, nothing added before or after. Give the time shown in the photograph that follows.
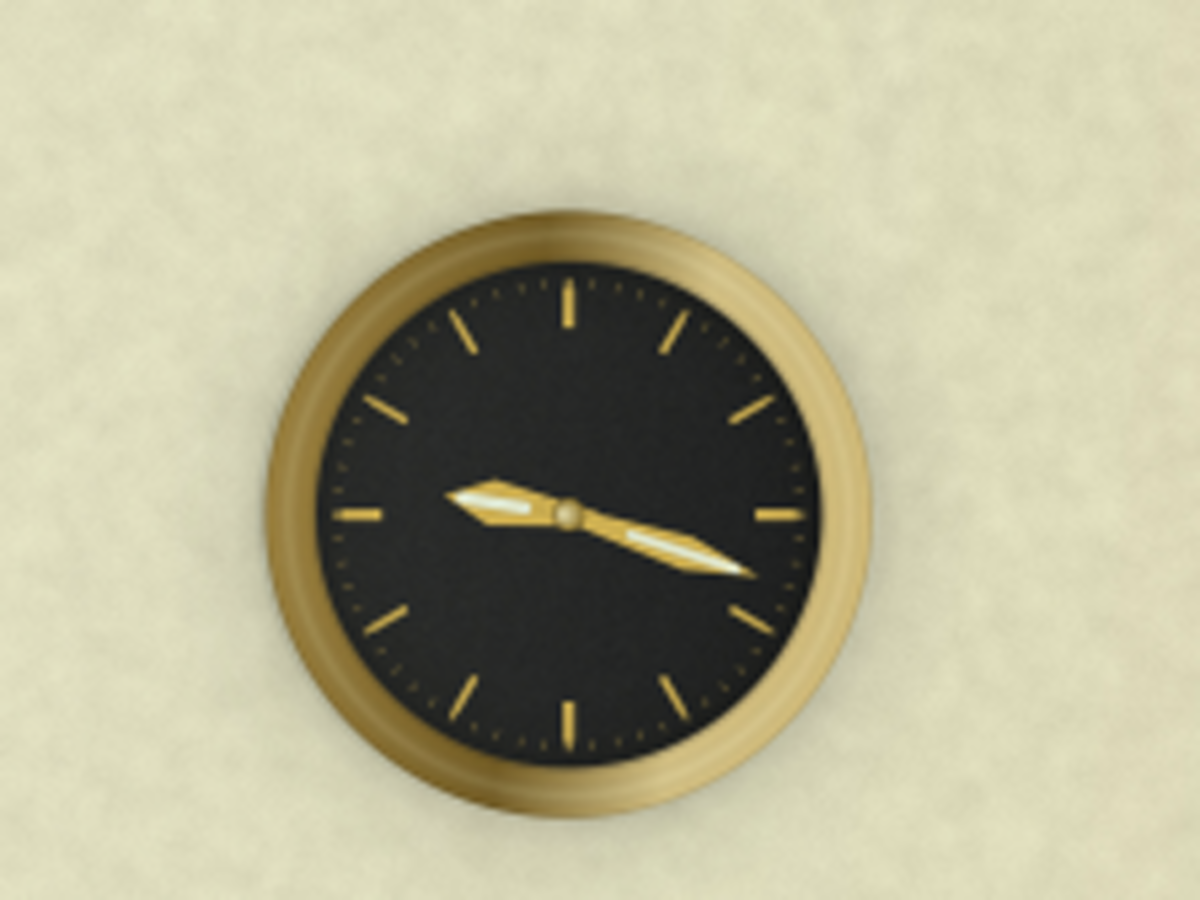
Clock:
9.18
